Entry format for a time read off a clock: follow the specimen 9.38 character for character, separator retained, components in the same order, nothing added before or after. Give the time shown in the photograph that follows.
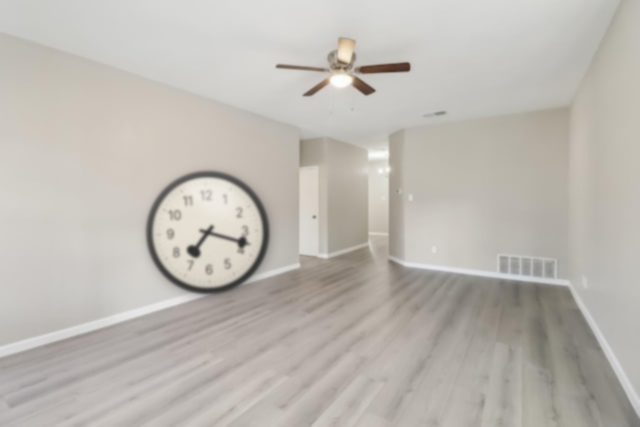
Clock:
7.18
